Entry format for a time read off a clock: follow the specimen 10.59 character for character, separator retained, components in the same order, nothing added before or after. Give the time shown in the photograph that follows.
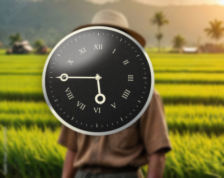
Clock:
5.45
